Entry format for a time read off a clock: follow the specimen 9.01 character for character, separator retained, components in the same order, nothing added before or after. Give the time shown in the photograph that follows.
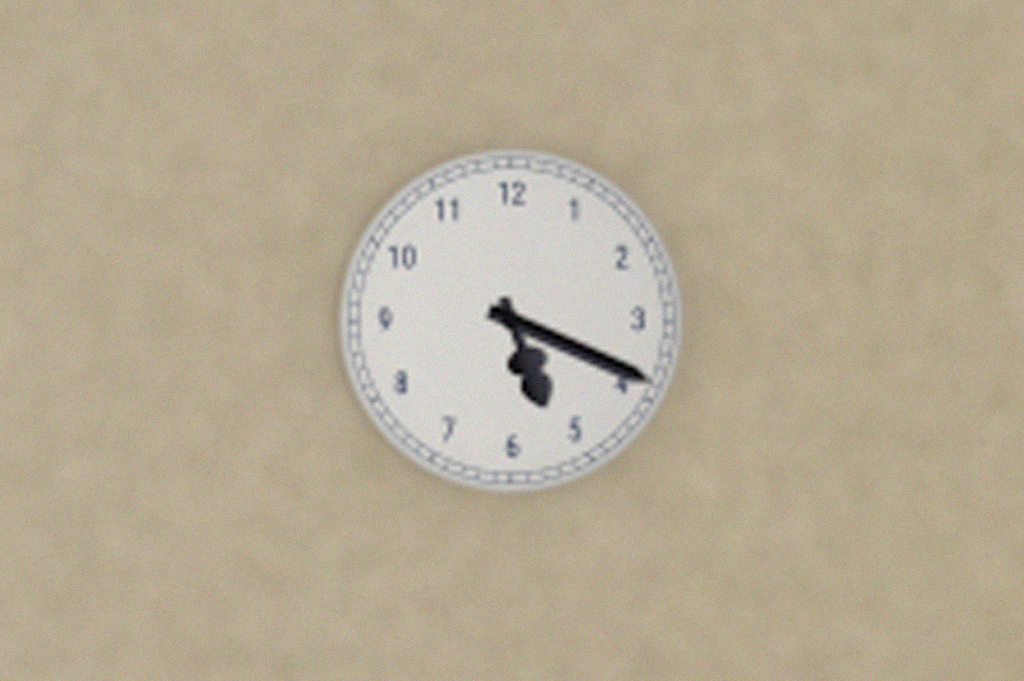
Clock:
5.19
